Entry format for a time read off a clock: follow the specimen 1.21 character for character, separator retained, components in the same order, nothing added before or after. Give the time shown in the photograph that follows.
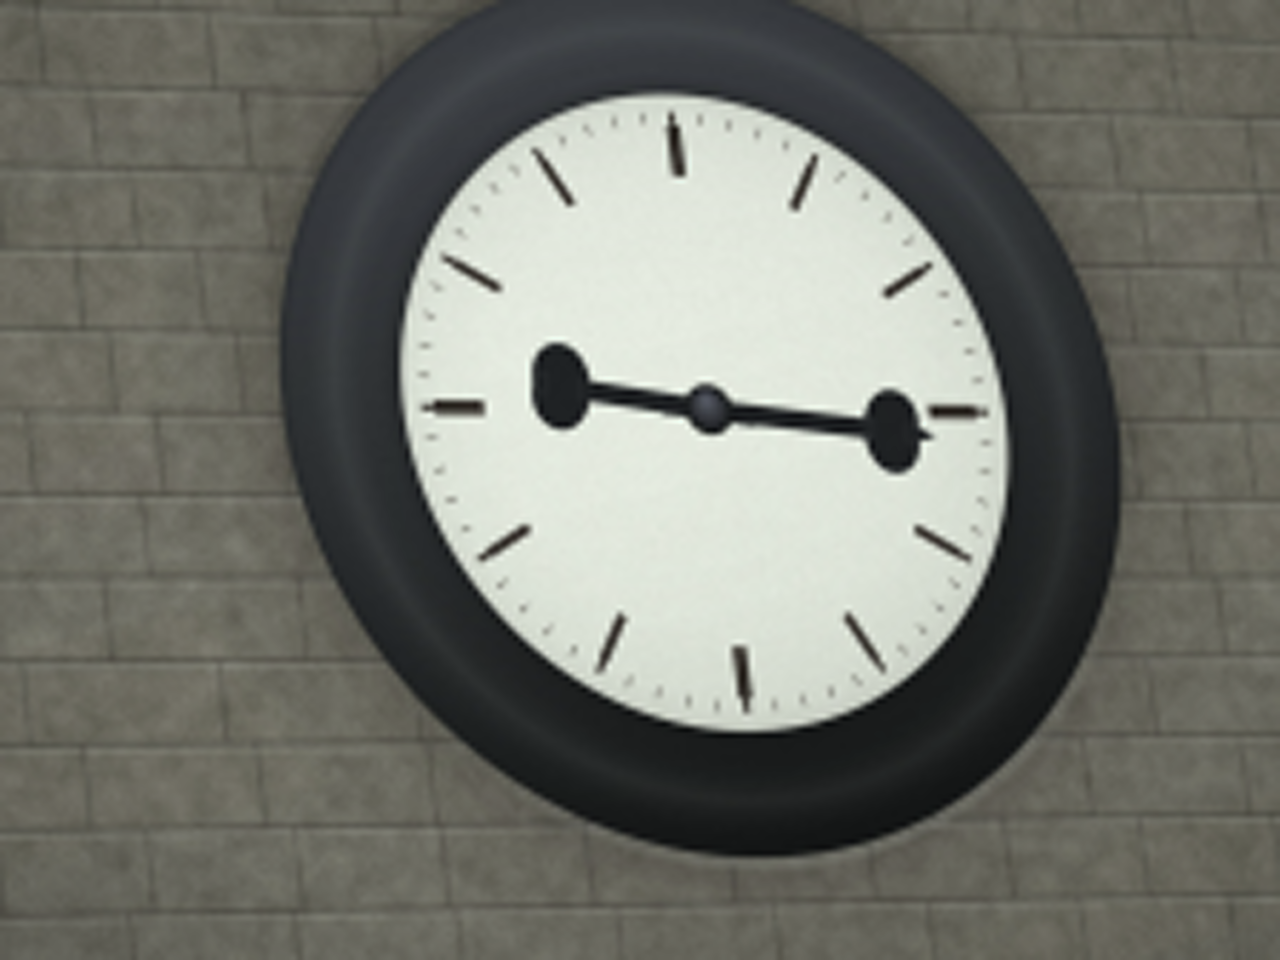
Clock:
9.16
